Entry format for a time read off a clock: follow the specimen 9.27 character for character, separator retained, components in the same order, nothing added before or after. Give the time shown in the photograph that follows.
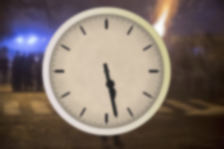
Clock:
5.28
